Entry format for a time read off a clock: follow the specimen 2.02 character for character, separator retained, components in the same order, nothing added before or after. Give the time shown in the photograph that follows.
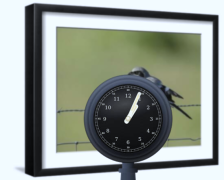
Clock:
1.04
